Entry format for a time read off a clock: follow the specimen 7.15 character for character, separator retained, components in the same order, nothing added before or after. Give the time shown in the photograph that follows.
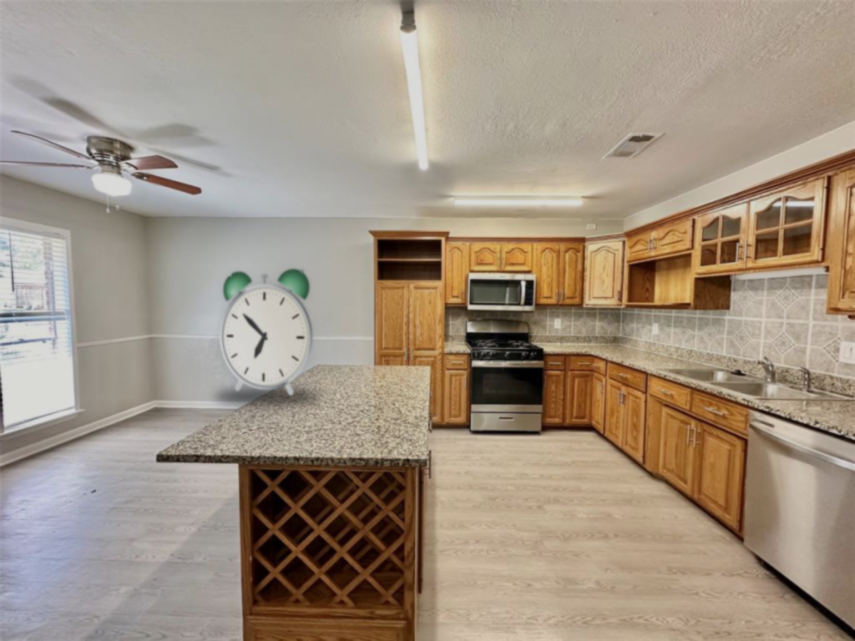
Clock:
6.52
